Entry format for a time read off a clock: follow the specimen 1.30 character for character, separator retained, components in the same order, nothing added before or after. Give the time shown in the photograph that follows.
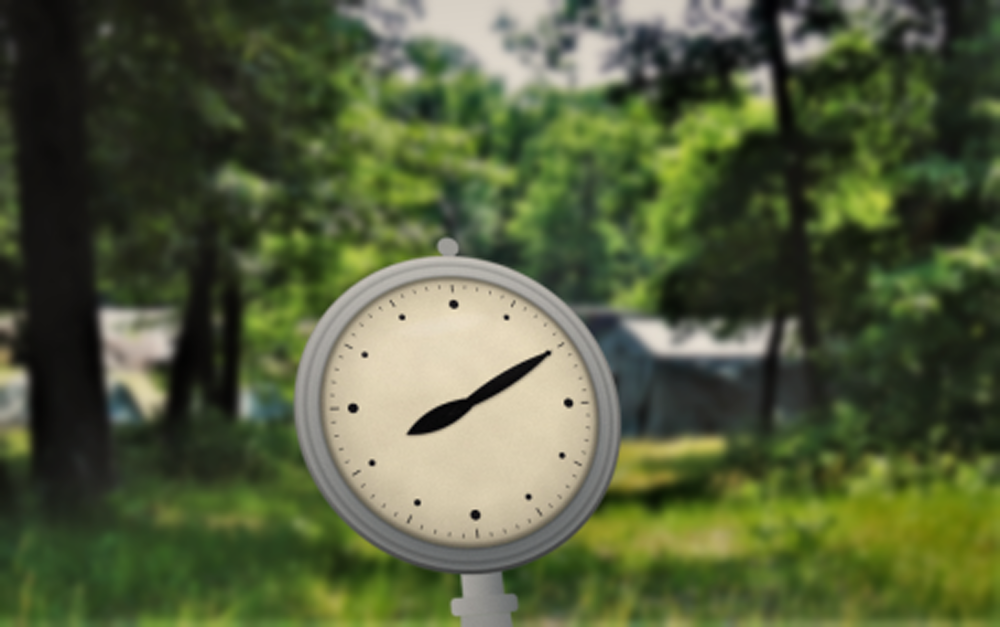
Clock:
8.10
